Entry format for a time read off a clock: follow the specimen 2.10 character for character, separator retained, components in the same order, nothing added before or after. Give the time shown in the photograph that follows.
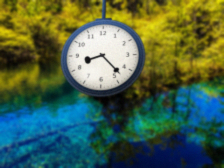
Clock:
8.23
